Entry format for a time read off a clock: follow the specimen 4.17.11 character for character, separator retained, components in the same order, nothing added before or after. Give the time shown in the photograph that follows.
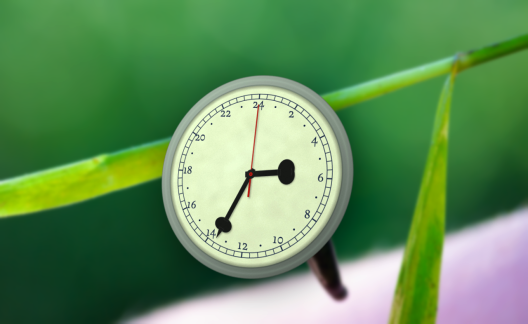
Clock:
5.34.00
